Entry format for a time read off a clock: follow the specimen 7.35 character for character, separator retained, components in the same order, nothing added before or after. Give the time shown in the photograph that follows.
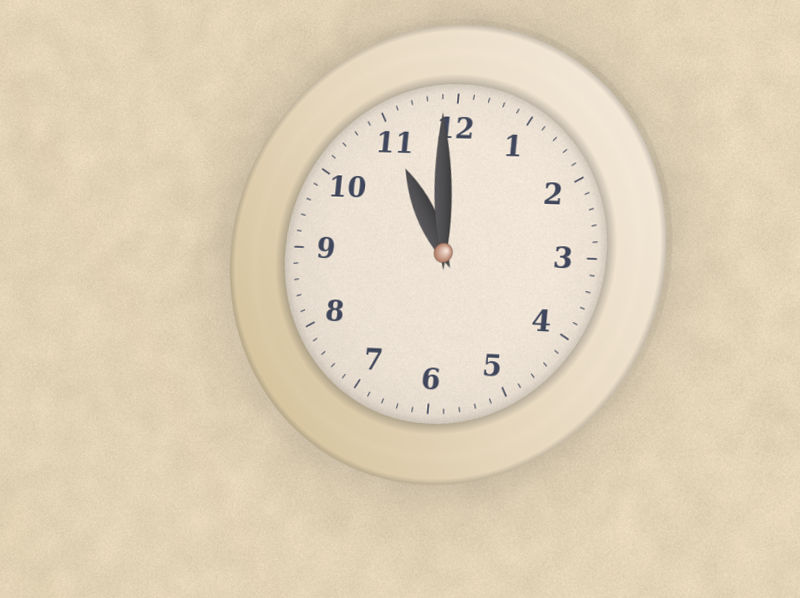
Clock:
10.59
